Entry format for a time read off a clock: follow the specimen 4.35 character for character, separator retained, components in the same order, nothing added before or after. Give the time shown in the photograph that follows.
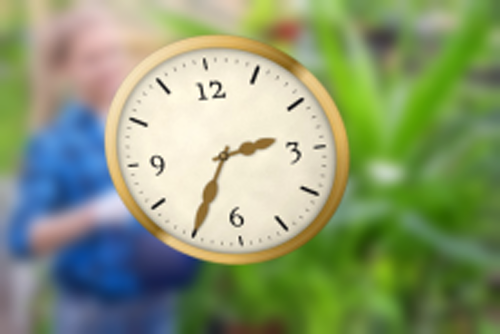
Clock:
2.35
